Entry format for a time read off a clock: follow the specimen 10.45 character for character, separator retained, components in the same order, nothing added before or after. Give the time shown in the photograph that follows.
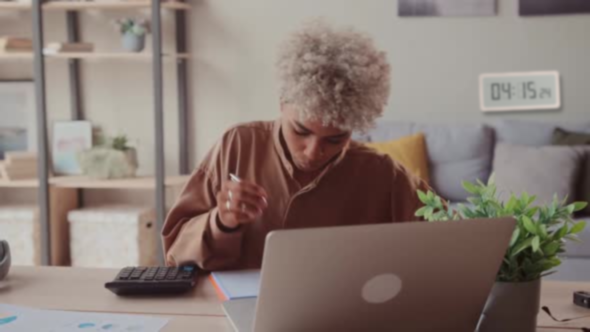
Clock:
4.15
